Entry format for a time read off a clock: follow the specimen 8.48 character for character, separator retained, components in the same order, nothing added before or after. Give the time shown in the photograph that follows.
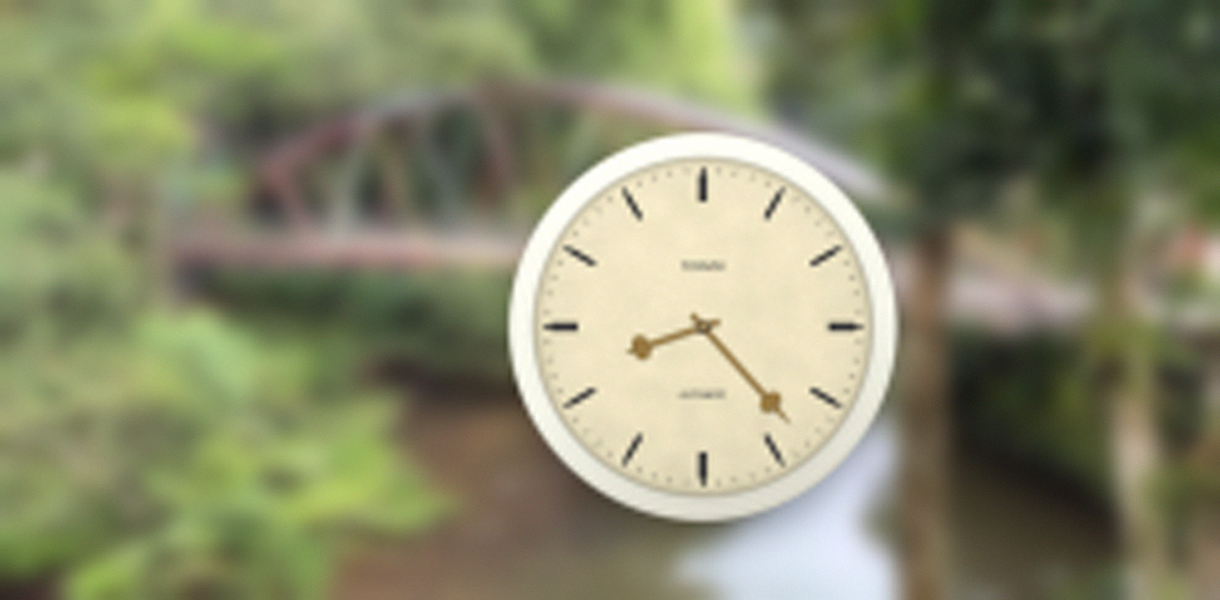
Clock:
8.23
